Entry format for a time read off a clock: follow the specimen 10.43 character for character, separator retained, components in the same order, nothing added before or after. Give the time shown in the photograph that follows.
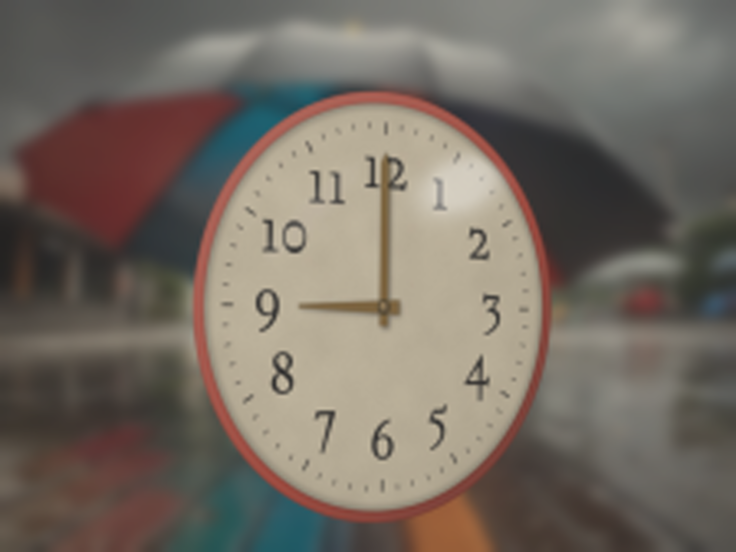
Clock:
9.00
